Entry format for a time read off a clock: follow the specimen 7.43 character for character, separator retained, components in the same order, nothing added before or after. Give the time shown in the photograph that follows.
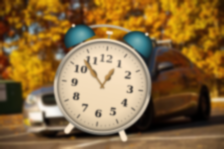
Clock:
12.53
